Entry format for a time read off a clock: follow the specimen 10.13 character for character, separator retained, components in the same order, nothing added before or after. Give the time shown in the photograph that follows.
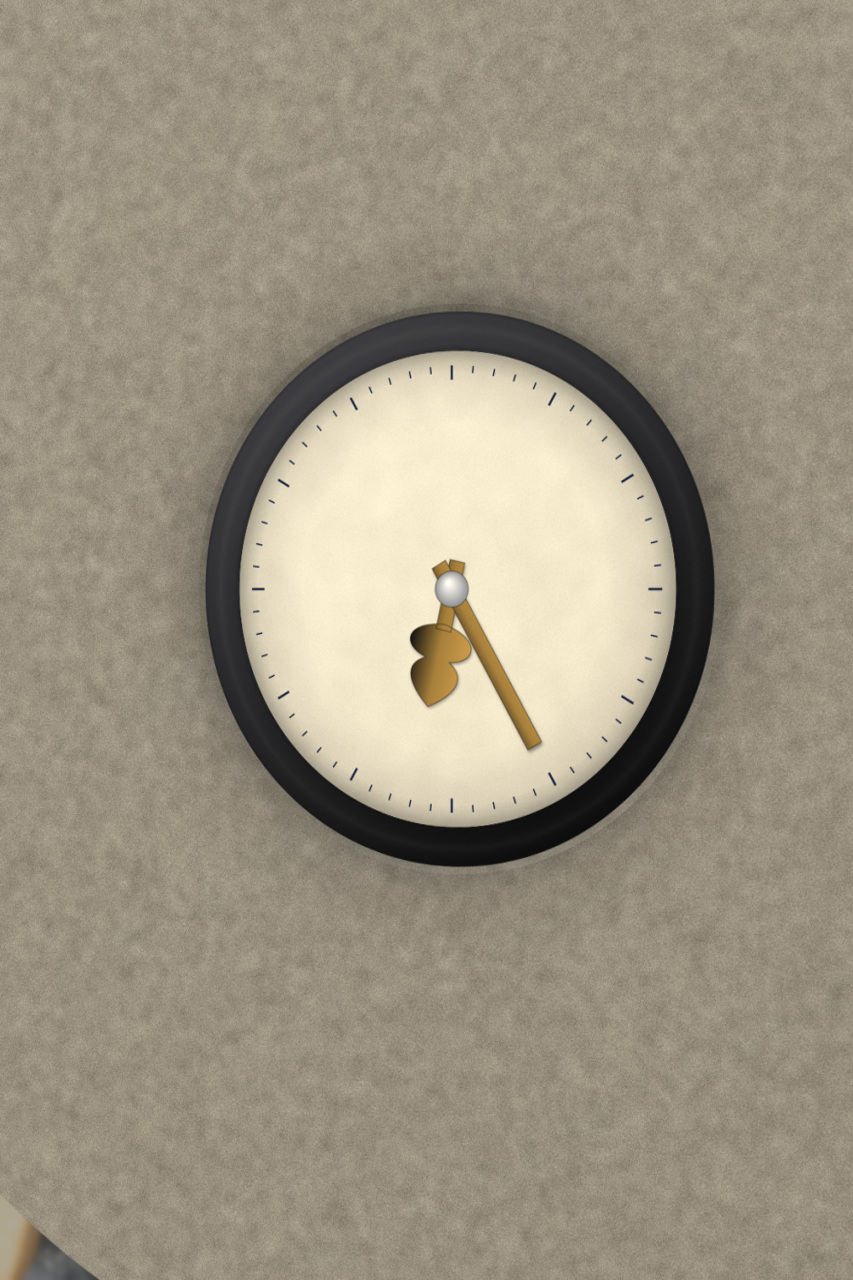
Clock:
6.25
